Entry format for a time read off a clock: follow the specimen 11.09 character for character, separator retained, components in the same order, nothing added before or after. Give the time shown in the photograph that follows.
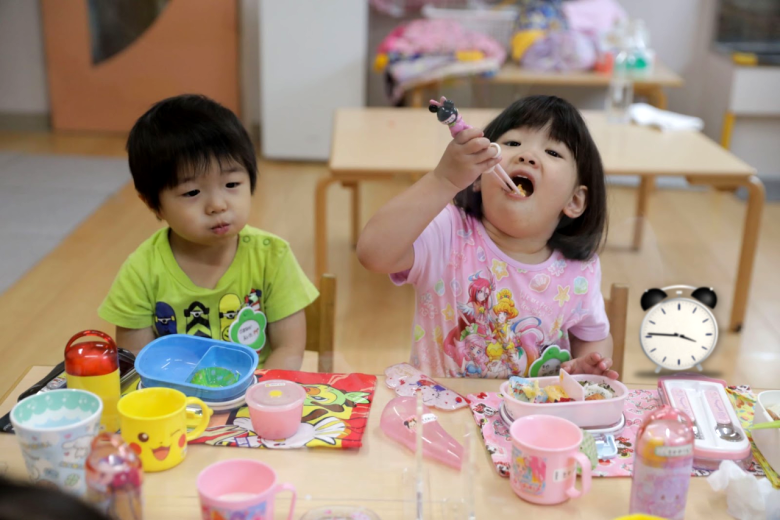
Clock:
3.46
